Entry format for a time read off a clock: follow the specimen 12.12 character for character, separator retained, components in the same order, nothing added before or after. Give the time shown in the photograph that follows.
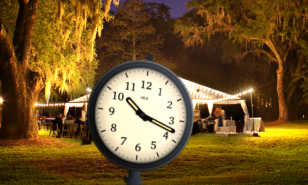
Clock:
10.18
